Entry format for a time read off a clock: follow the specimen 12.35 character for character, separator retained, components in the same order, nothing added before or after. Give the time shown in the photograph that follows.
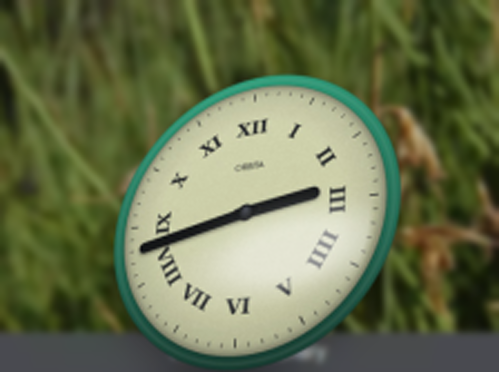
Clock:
2.43
